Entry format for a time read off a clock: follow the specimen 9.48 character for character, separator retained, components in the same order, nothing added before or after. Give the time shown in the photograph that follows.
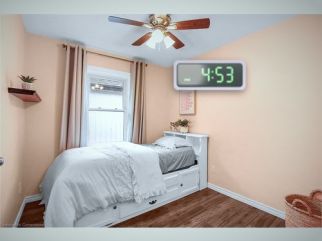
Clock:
4.53
